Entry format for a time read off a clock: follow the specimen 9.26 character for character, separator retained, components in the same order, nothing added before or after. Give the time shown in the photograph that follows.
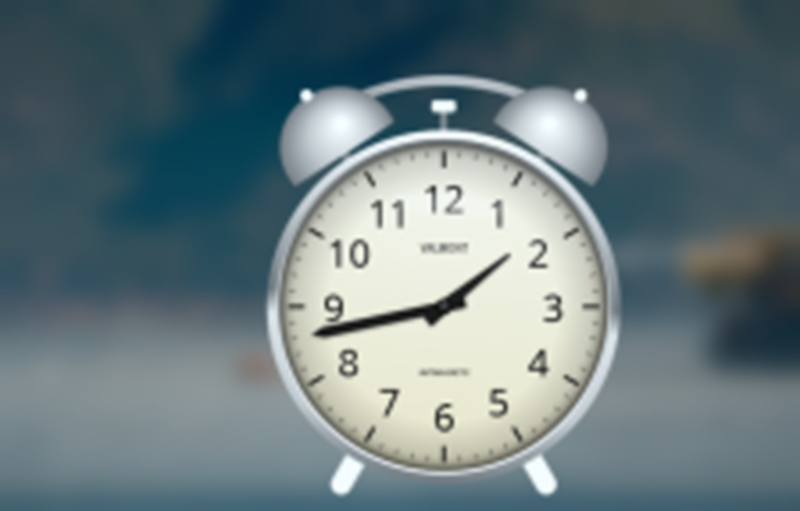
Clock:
1.43
